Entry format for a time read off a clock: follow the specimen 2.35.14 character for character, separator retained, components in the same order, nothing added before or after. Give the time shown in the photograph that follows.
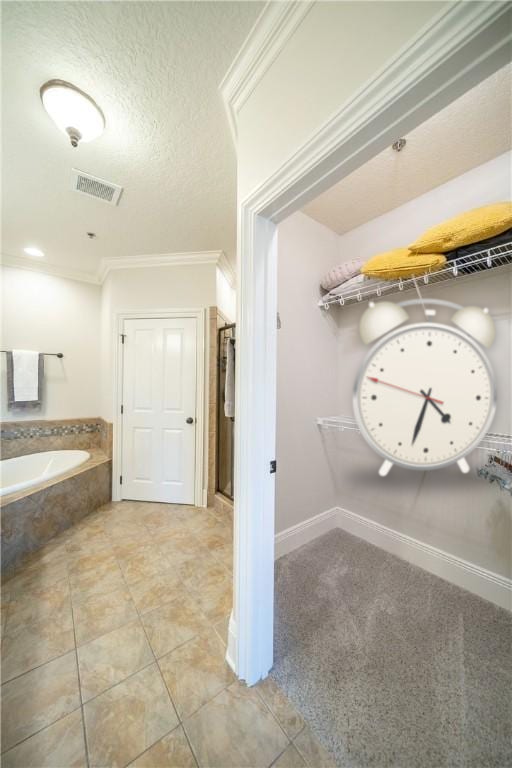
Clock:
4.32.48
